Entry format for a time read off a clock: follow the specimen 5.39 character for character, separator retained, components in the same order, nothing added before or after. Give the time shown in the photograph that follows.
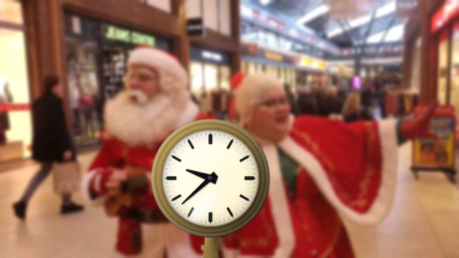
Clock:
9.38
